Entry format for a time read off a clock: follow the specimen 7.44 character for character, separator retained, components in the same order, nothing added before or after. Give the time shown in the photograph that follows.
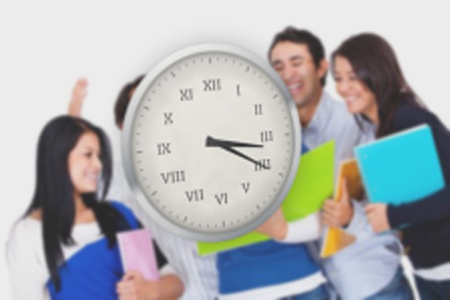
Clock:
3.20
